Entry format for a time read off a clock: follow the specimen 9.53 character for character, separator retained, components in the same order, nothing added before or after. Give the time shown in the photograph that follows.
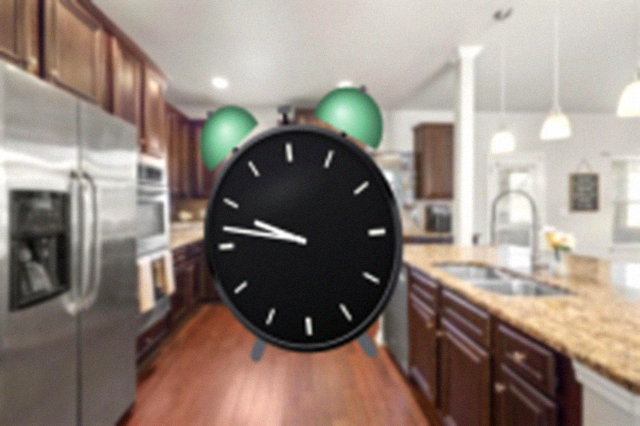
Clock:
9.47
